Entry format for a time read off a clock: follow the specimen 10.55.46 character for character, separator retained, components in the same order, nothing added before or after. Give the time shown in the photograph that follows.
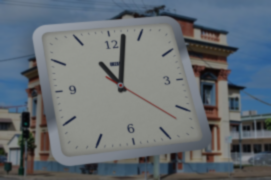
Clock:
11.02.22
